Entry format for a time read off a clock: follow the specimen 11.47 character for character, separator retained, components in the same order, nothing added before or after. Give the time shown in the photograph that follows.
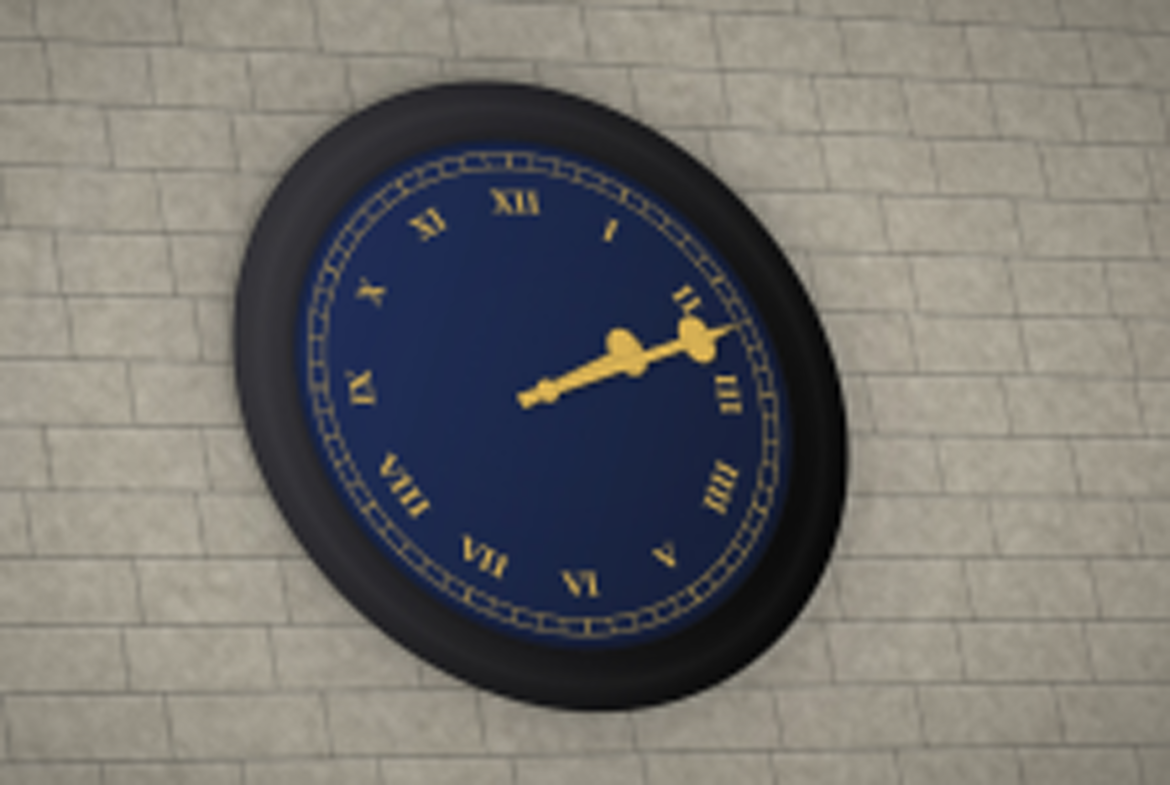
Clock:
2.12
